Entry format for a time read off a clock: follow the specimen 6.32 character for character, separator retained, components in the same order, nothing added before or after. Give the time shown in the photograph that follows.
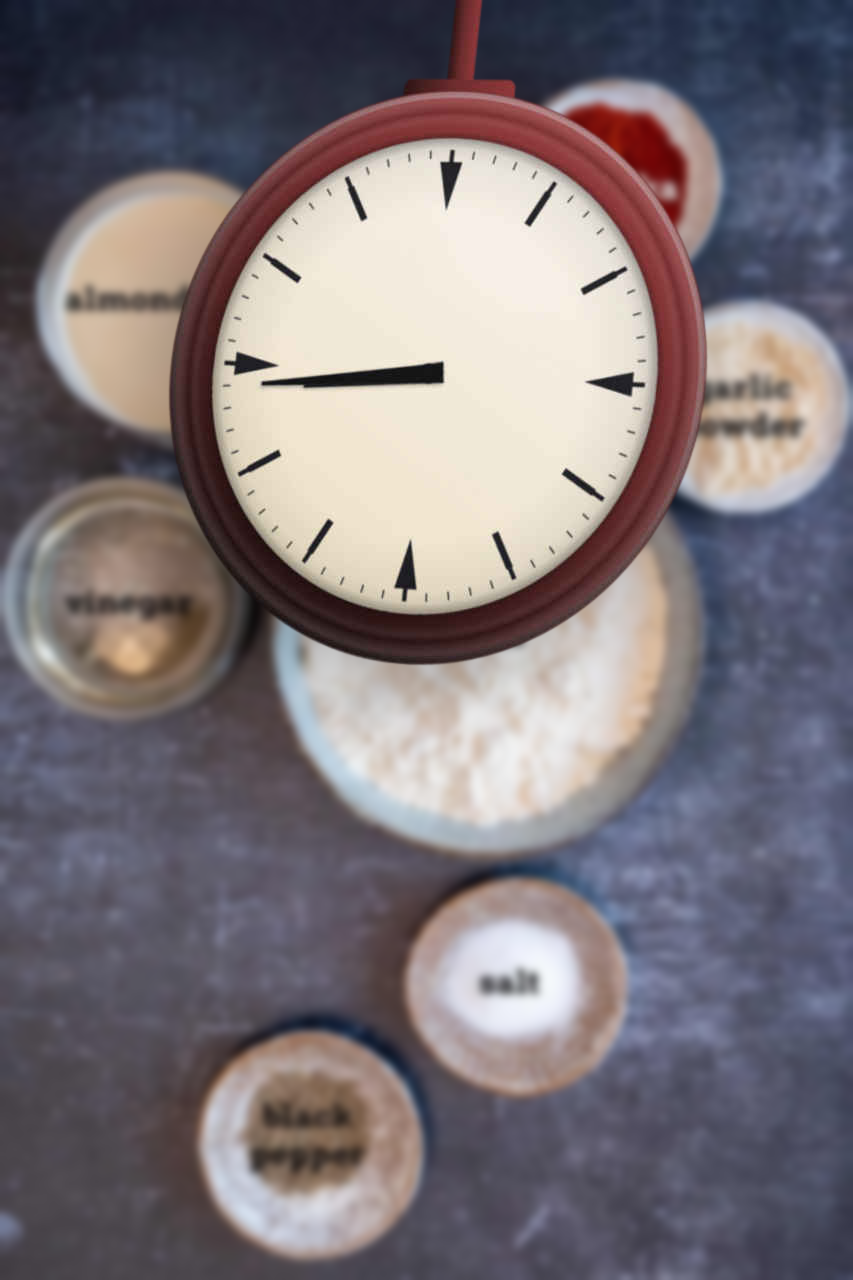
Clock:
8.44
